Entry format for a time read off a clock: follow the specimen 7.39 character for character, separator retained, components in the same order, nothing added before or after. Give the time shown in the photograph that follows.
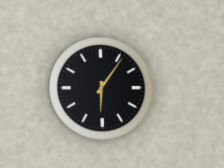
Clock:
6.06
